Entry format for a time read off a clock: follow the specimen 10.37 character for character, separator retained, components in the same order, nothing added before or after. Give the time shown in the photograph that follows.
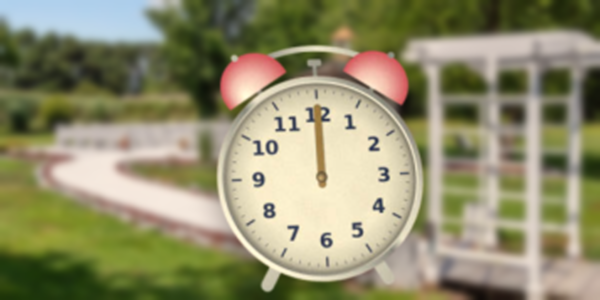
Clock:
12.00
